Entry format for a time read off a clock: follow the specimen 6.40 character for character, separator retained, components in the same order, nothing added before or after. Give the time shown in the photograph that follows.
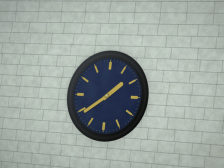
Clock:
1.39
